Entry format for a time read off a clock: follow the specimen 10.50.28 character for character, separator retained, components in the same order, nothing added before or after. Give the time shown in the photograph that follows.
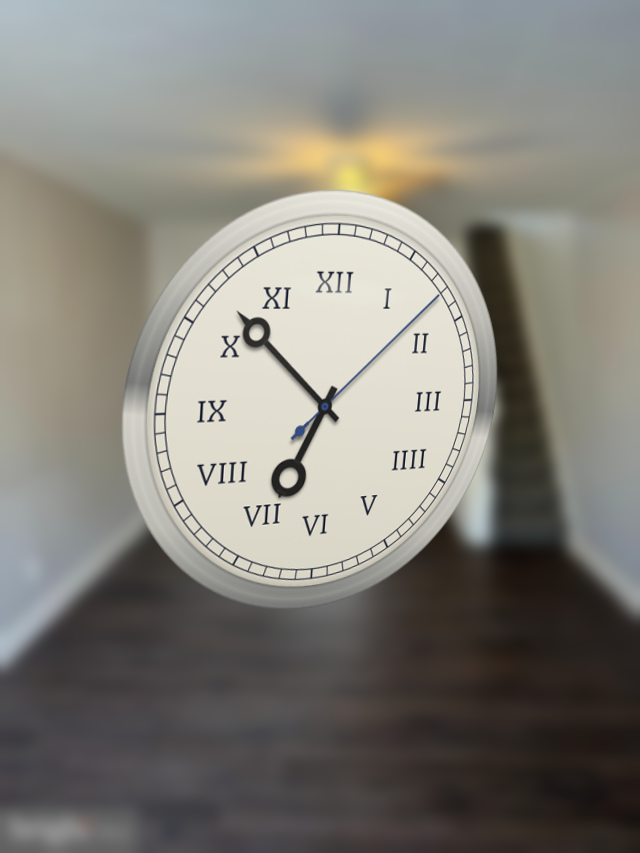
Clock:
6.52.08
